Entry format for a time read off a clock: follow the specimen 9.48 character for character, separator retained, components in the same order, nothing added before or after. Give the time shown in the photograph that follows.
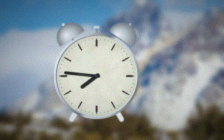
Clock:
7.46
